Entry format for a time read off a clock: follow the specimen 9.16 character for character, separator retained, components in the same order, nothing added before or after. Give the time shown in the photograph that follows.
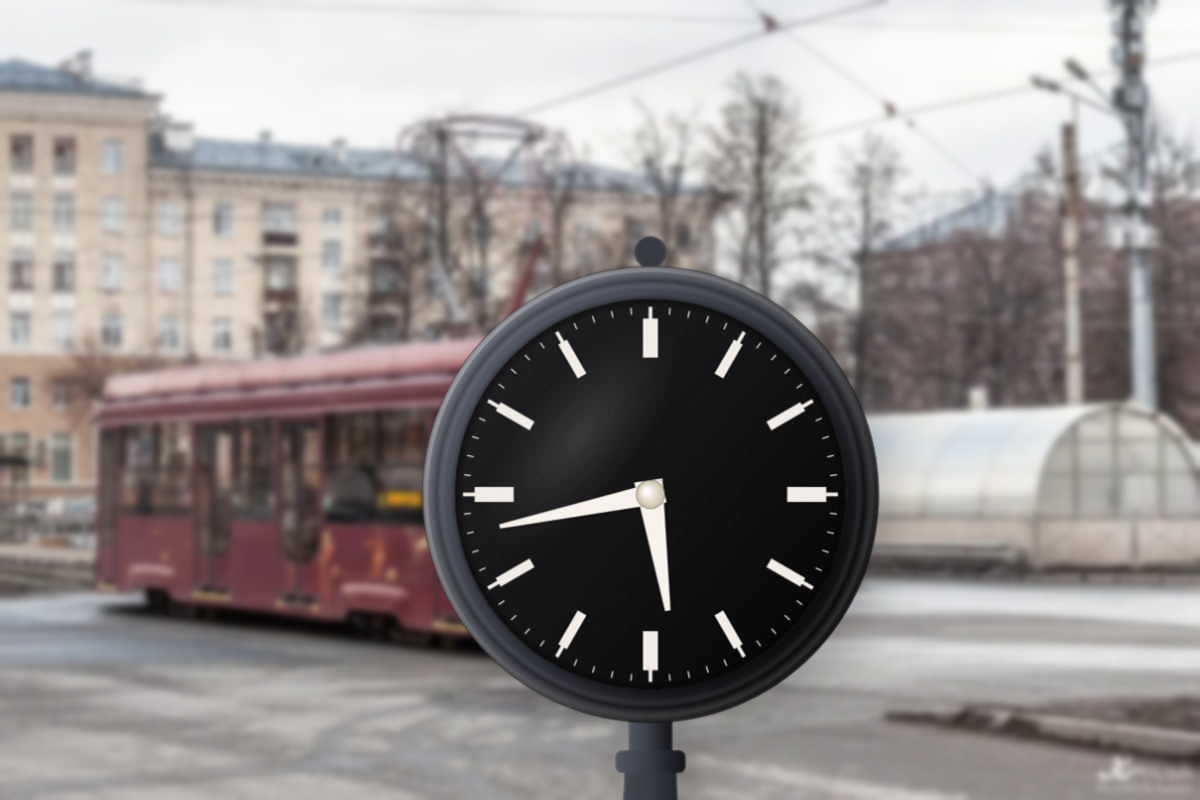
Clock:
5.43
